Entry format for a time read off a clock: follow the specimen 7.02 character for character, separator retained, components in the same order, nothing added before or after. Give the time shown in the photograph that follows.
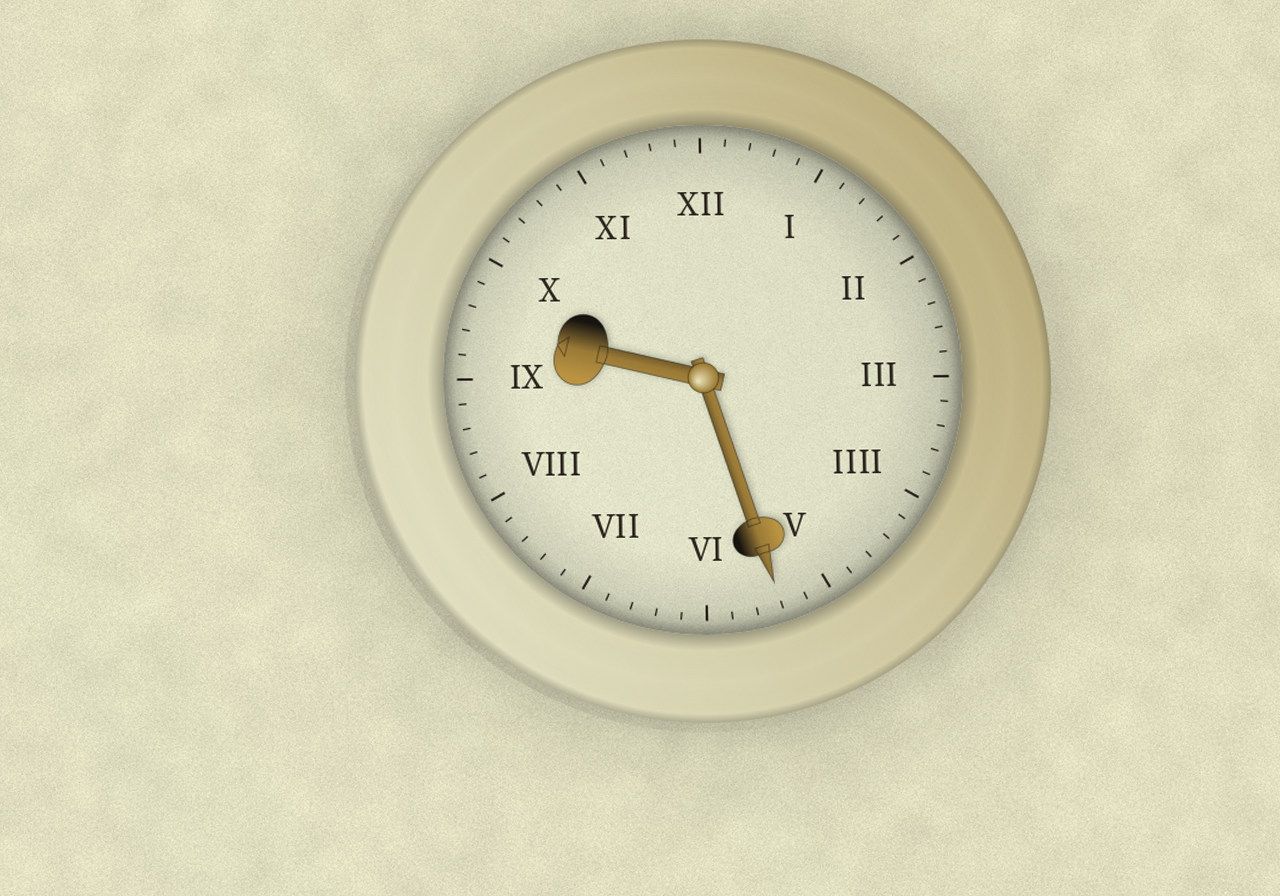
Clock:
9.27
